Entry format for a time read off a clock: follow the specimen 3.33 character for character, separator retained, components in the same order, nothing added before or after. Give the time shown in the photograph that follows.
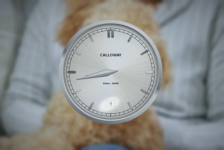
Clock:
8.43
